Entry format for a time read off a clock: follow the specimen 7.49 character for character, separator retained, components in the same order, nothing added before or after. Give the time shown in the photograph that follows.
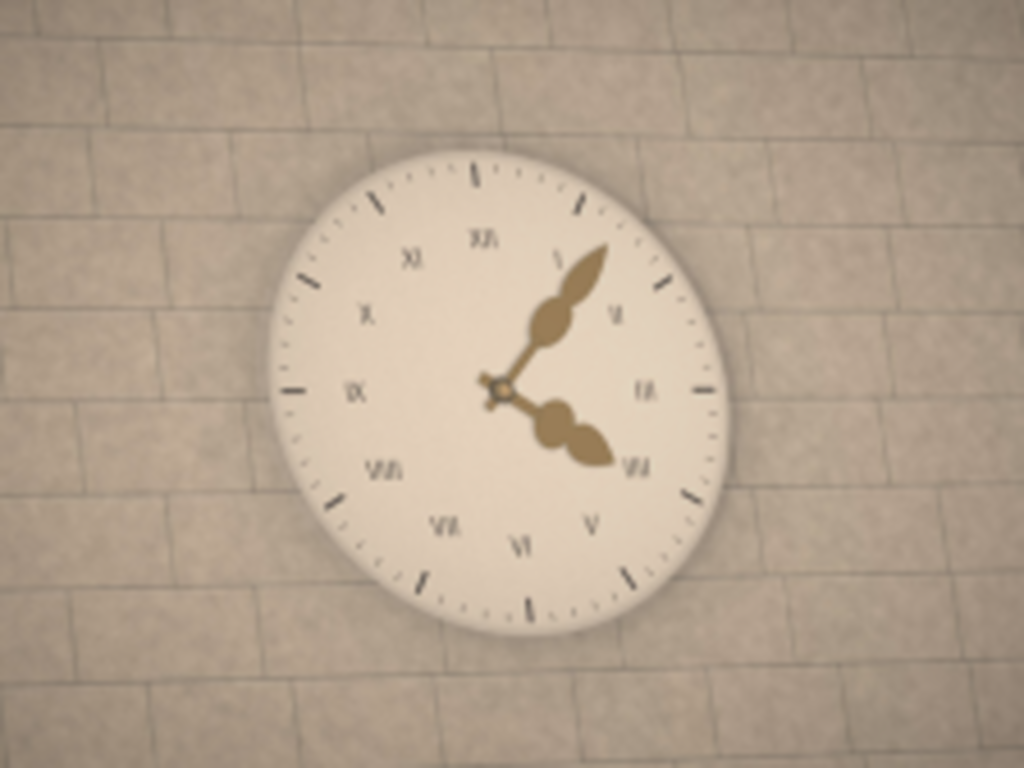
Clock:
4.07
